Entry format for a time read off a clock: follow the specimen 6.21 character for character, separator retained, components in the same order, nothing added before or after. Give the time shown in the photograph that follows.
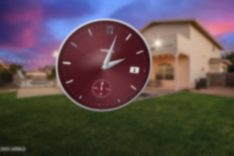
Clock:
2.02
